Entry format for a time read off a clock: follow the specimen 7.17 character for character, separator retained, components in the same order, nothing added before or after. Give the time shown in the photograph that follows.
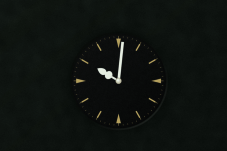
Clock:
10.01
